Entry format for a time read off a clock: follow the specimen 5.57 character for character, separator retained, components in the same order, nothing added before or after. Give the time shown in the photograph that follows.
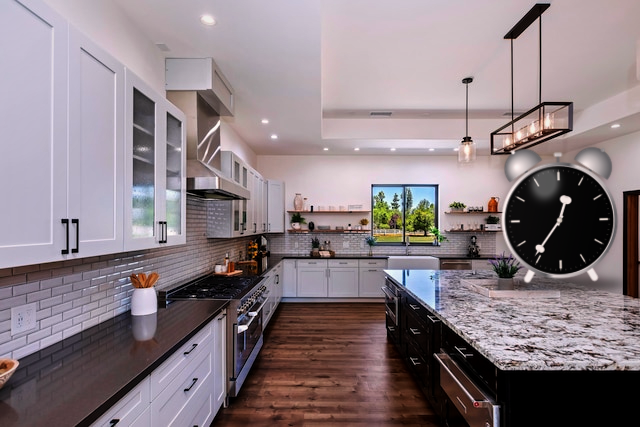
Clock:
12.36
